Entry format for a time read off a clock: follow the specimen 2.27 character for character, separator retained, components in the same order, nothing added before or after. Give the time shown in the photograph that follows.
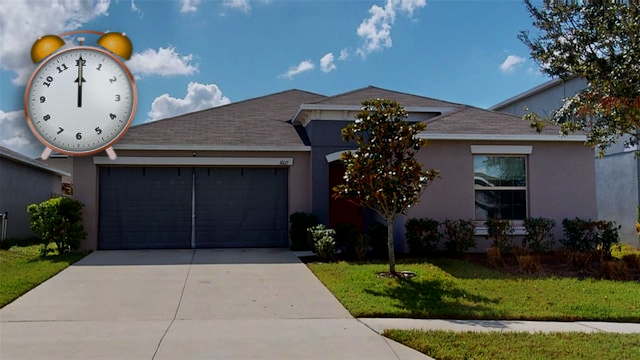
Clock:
12.00
